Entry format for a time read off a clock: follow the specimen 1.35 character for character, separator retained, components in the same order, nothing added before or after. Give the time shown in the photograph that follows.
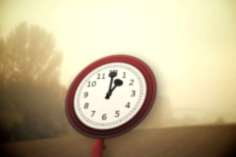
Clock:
1.00
